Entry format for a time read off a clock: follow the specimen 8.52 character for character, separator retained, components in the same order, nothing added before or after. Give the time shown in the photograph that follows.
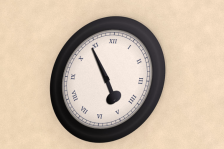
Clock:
4.54
